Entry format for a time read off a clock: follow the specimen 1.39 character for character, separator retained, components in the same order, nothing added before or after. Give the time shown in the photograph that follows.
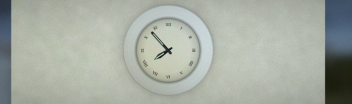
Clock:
7.53
